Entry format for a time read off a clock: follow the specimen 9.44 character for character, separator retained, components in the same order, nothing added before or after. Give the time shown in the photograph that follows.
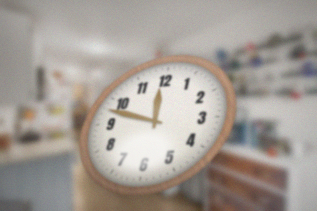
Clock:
11.48
